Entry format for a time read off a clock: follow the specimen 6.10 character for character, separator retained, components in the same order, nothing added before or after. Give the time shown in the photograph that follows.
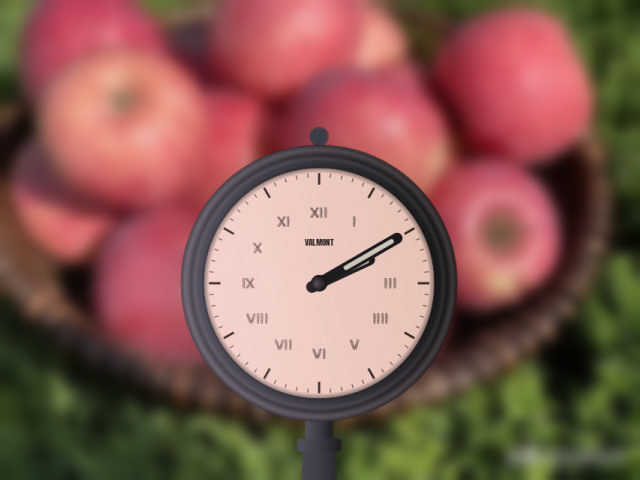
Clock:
2.10
